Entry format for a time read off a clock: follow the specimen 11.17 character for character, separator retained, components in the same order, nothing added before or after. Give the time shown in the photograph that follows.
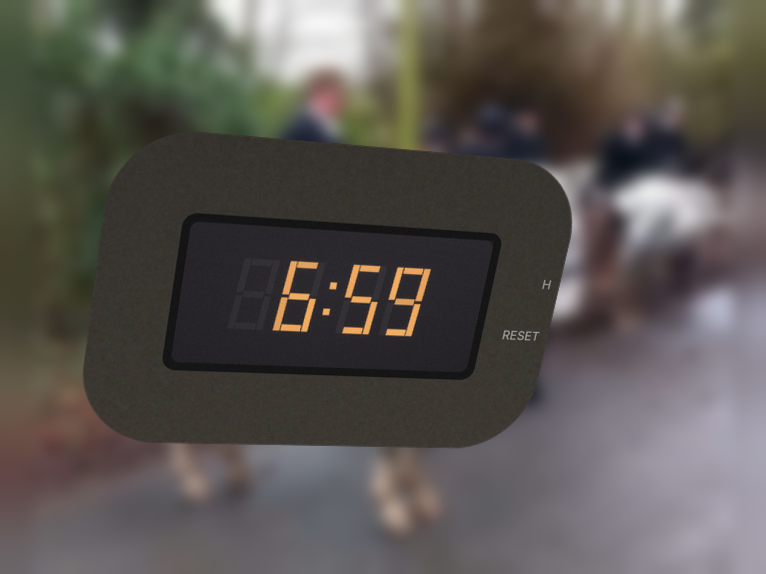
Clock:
6.59
